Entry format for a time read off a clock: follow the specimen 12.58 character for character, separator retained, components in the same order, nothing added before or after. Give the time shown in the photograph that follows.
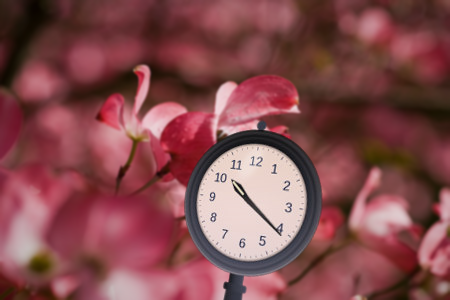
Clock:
10.21
